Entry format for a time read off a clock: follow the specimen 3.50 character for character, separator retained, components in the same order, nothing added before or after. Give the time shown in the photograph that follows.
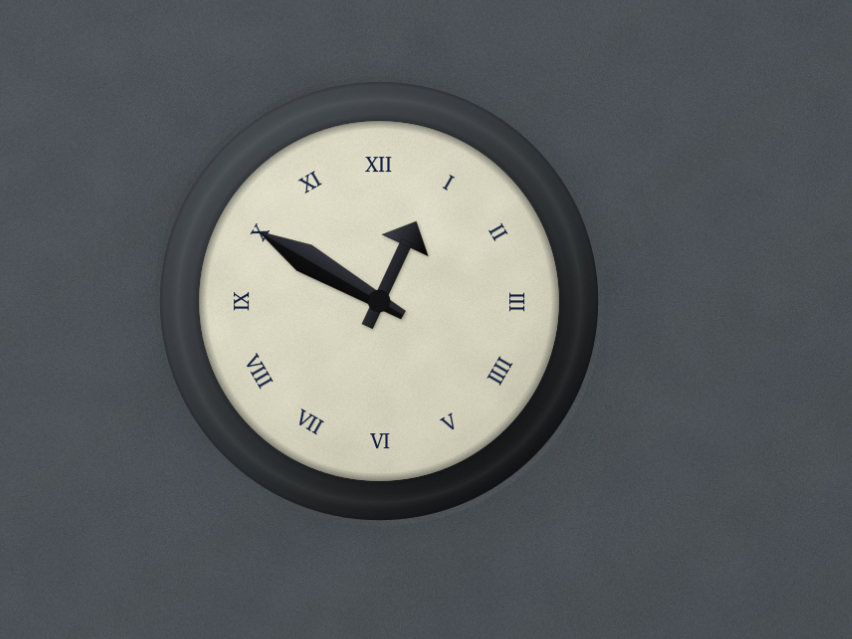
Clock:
12.50
